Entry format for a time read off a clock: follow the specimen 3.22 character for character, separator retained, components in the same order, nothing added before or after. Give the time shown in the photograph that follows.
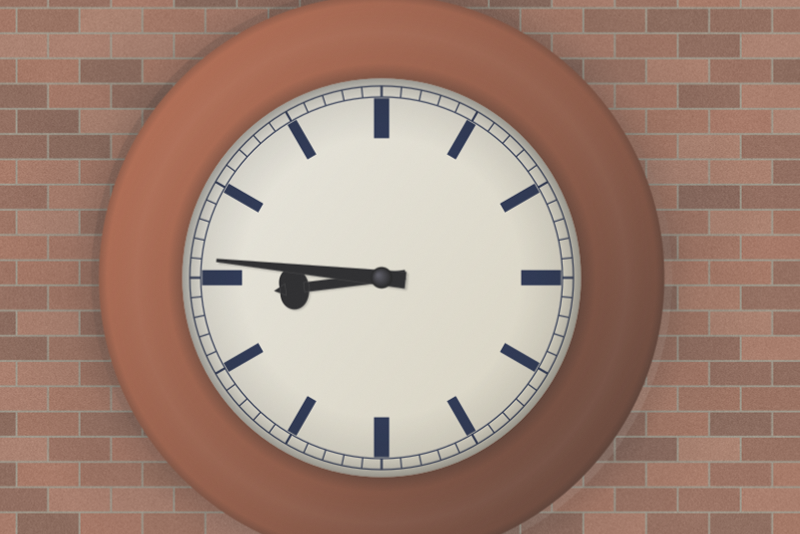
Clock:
8.46
